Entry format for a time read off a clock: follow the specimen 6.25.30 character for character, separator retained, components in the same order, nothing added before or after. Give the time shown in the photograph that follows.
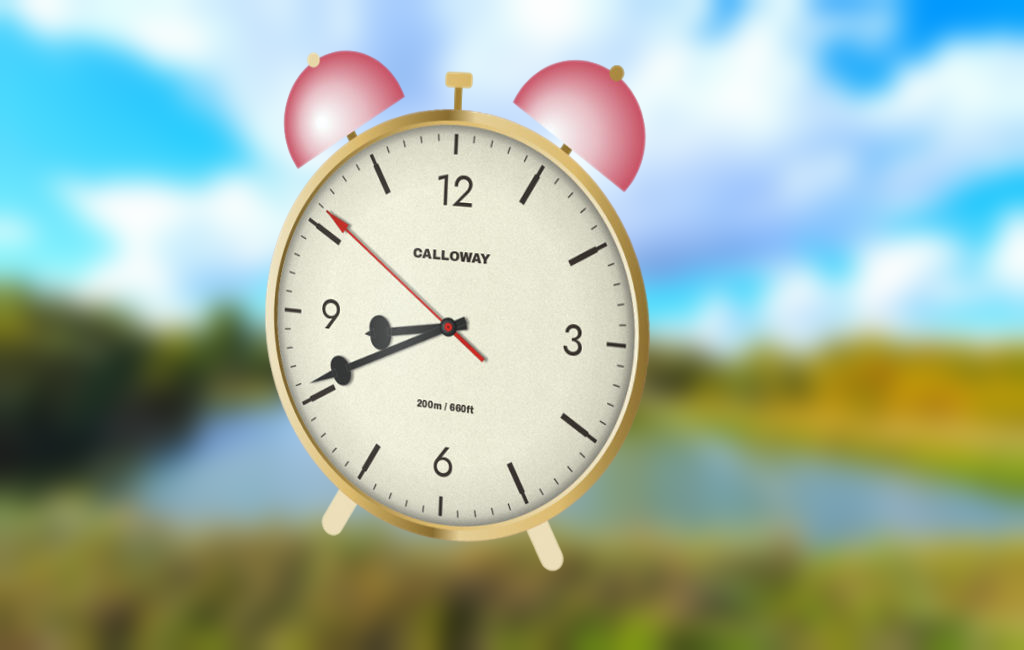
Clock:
8.40.51
